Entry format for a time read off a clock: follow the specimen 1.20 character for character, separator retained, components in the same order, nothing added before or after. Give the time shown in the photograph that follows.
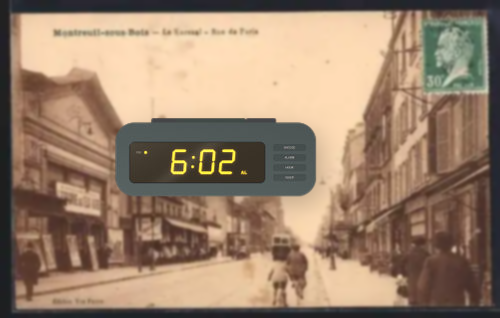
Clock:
6.02
